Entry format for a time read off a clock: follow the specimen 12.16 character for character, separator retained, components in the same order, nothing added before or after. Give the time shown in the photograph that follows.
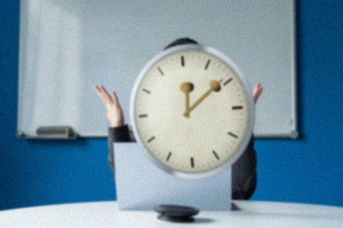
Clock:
12.09
